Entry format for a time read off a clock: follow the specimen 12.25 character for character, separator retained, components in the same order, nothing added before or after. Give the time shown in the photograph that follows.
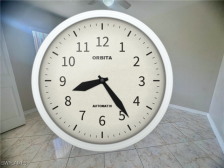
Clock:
8.24
